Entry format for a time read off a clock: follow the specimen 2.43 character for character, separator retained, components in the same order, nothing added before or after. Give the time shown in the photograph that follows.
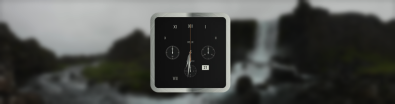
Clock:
6.31
